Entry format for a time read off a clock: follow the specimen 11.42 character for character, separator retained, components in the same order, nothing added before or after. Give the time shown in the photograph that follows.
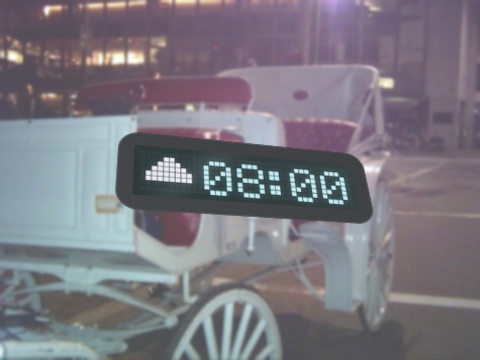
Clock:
8.00
